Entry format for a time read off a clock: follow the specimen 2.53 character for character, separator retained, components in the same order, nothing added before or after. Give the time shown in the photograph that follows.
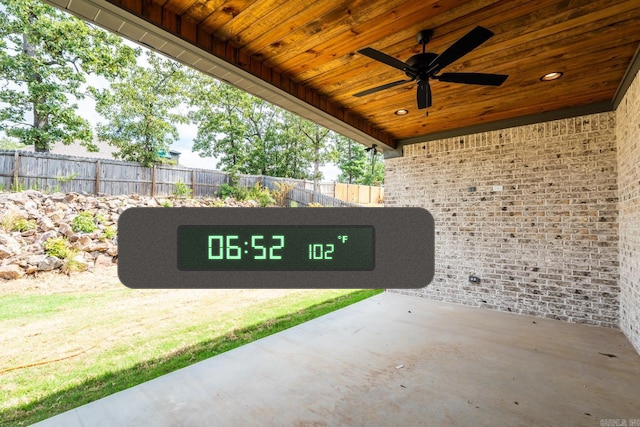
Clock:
6.52
